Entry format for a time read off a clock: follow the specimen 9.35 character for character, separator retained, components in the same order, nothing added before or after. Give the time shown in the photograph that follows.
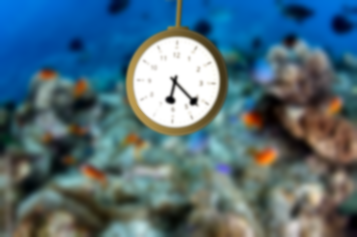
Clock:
6.22
